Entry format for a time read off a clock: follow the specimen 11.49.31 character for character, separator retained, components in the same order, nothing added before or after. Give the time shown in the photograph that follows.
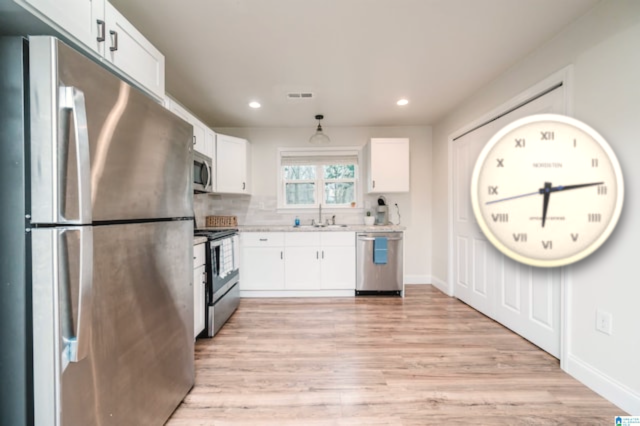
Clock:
6.13.43
